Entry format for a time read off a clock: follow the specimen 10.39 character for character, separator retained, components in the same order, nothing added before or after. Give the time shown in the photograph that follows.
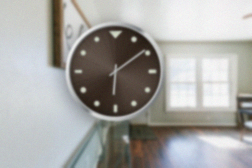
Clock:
6.09
